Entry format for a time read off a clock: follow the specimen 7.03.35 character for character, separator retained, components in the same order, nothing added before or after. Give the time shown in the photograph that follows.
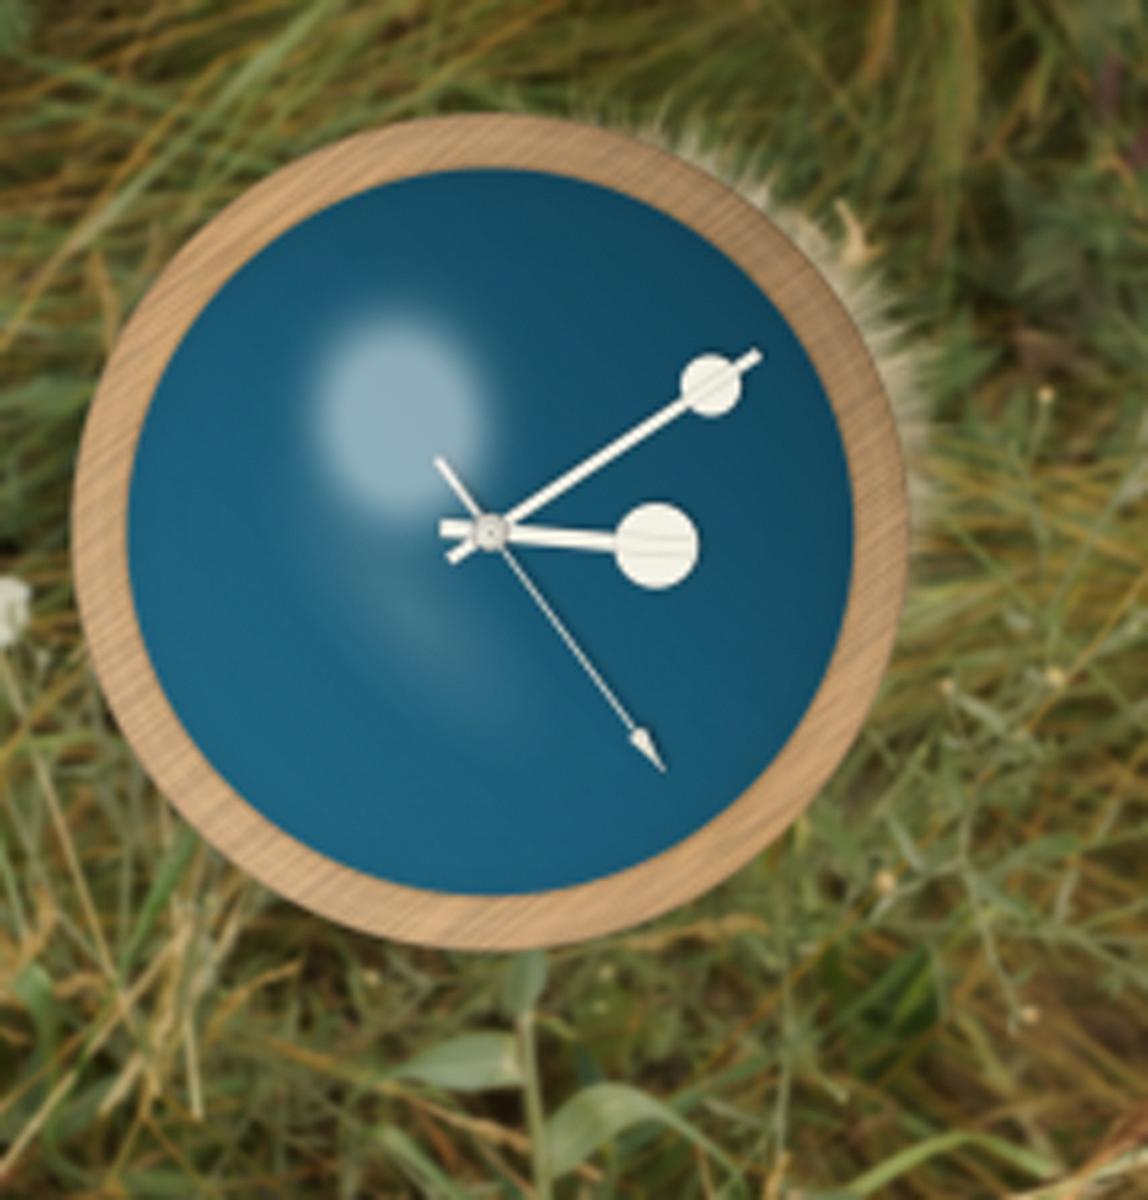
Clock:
3.09.24
